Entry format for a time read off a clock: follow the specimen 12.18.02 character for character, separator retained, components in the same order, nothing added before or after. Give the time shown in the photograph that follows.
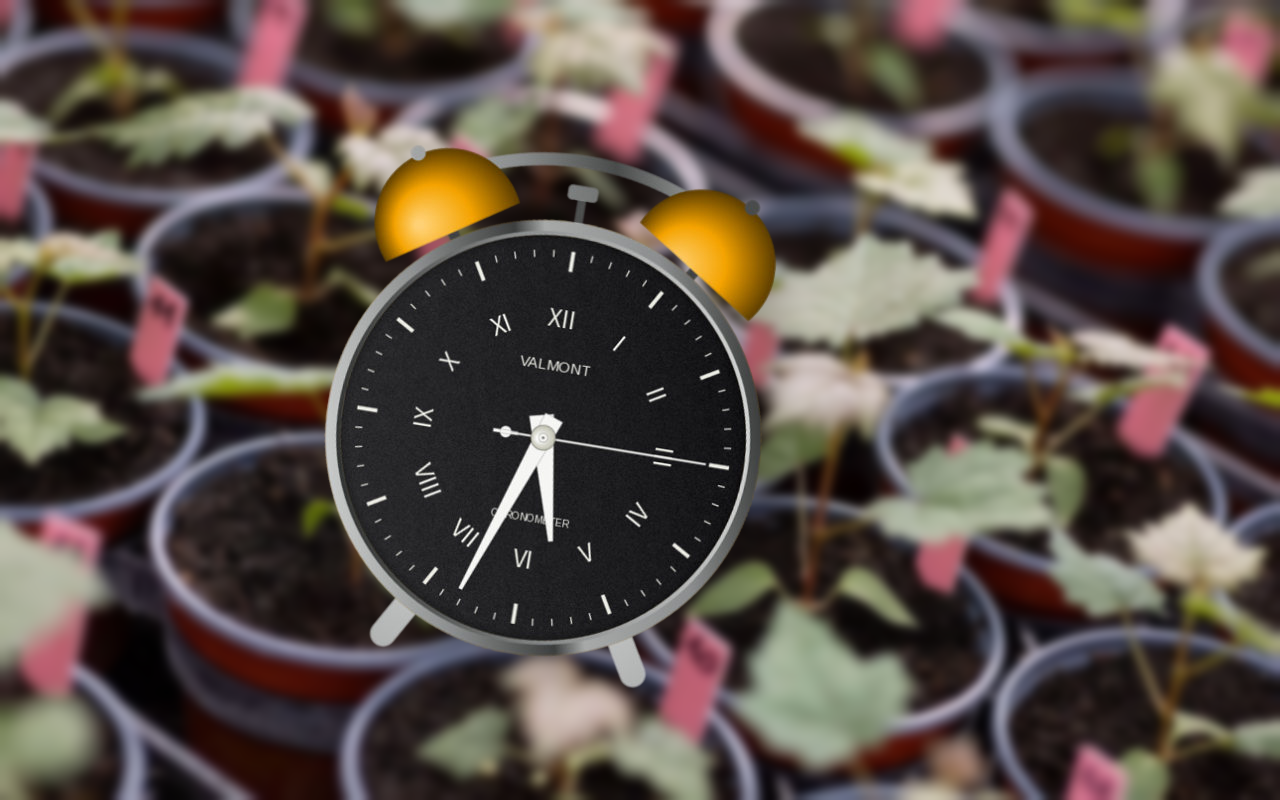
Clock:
5.33.15
